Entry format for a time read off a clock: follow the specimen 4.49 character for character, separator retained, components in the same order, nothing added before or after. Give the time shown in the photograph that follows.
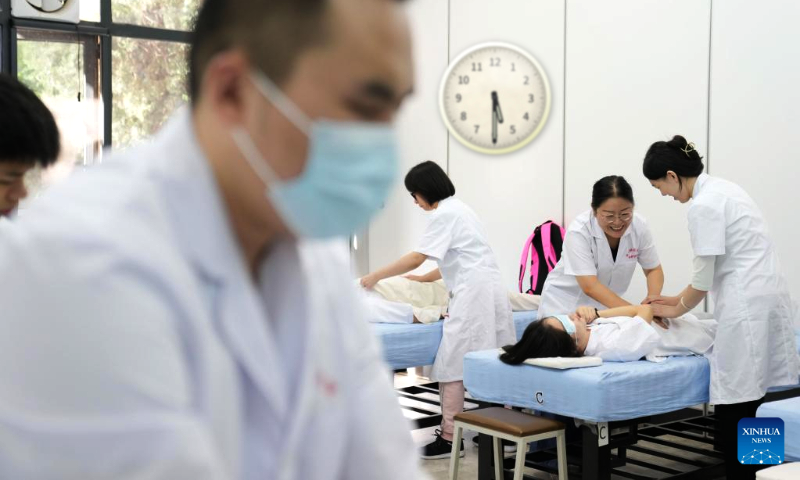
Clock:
5.30
